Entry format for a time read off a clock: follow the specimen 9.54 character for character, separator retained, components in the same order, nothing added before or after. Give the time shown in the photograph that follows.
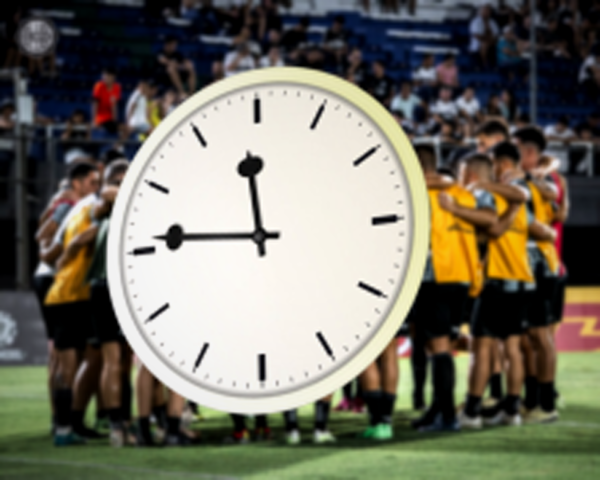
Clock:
11.46
